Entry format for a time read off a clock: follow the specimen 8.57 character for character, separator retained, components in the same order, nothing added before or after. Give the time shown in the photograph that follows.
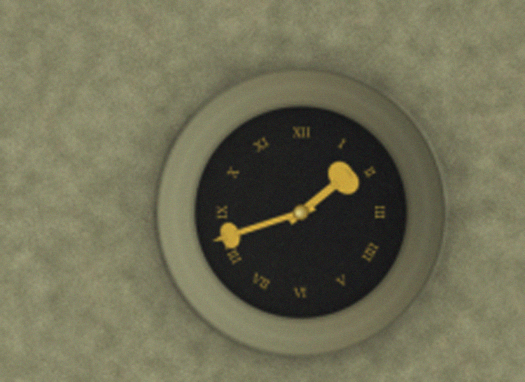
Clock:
1.42
